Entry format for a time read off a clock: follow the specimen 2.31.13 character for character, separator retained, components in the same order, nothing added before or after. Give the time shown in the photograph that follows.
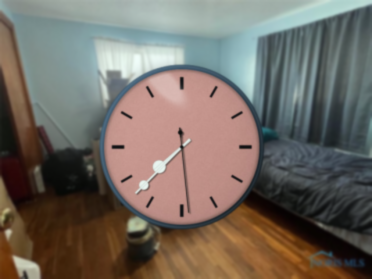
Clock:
7.37.29
